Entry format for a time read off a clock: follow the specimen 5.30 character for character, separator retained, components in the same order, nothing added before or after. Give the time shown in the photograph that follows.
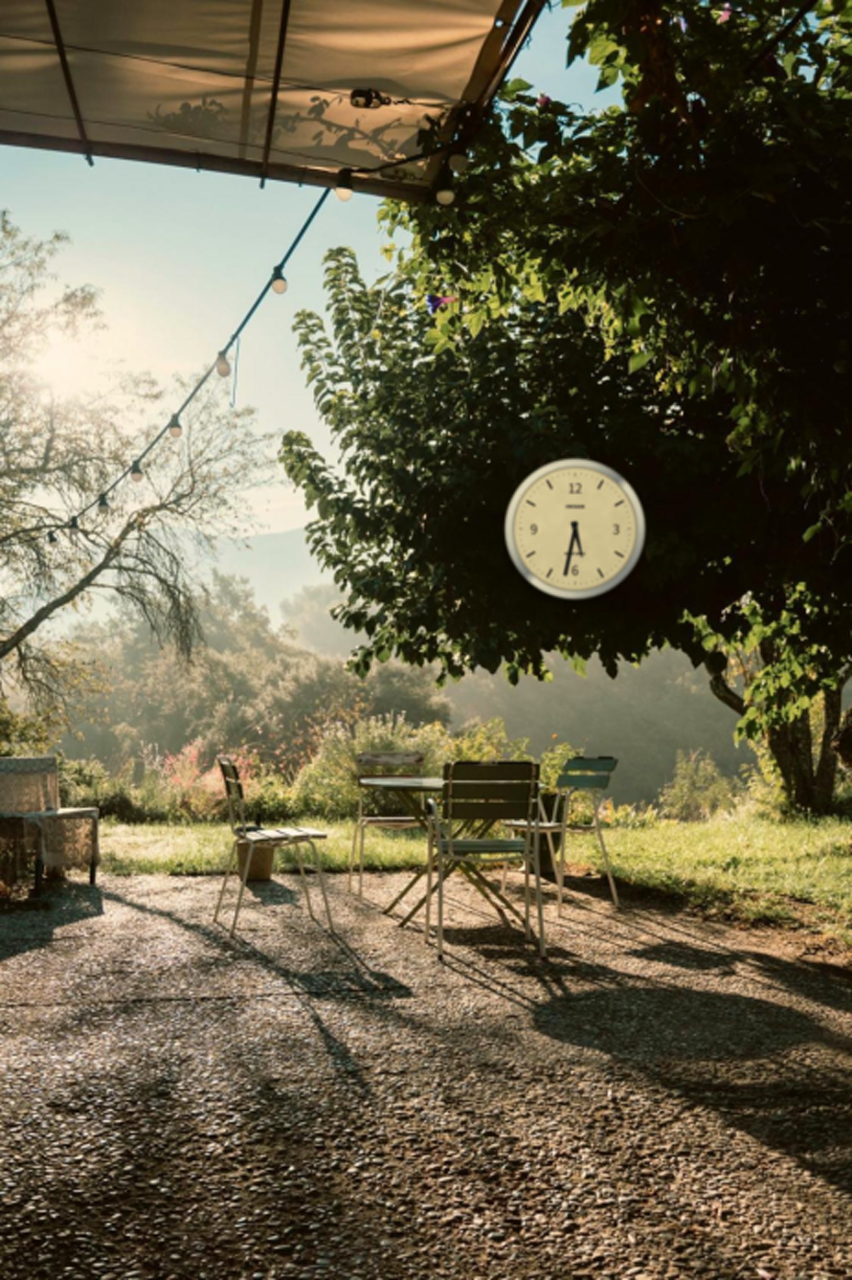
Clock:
5.32
